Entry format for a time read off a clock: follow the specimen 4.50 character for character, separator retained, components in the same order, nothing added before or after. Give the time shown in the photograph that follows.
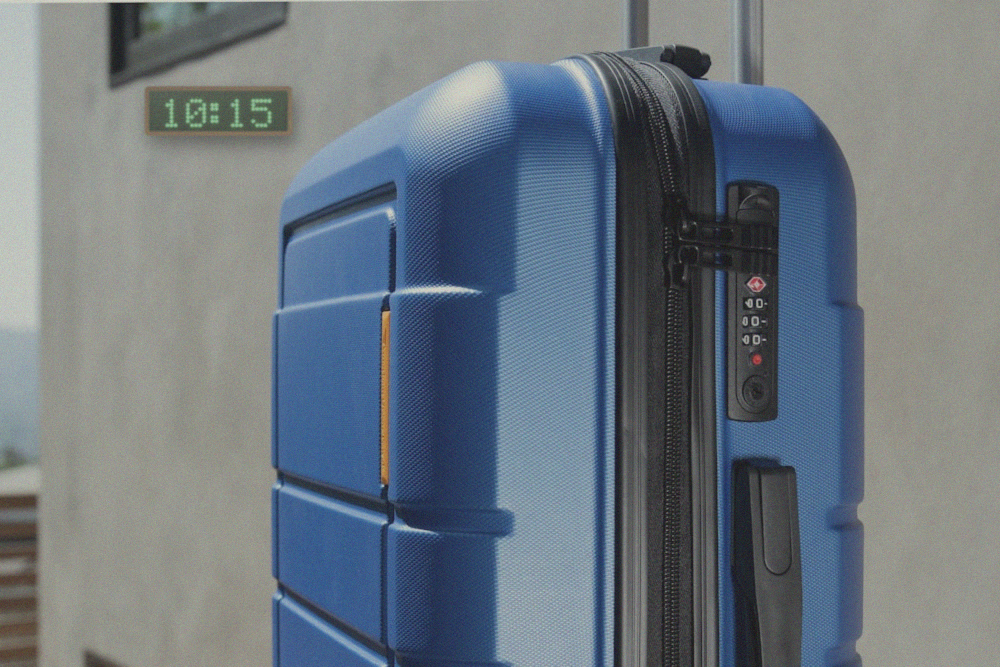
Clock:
10.15
